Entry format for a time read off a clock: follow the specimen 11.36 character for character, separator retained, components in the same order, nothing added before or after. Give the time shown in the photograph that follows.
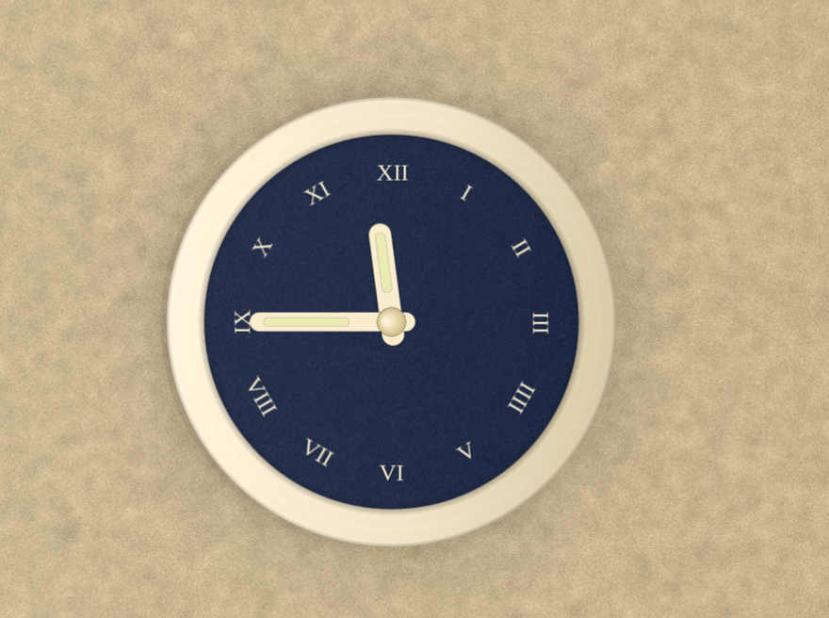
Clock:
11.45
